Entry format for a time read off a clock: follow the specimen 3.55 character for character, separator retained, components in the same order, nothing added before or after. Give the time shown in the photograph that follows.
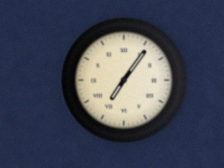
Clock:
7.06
